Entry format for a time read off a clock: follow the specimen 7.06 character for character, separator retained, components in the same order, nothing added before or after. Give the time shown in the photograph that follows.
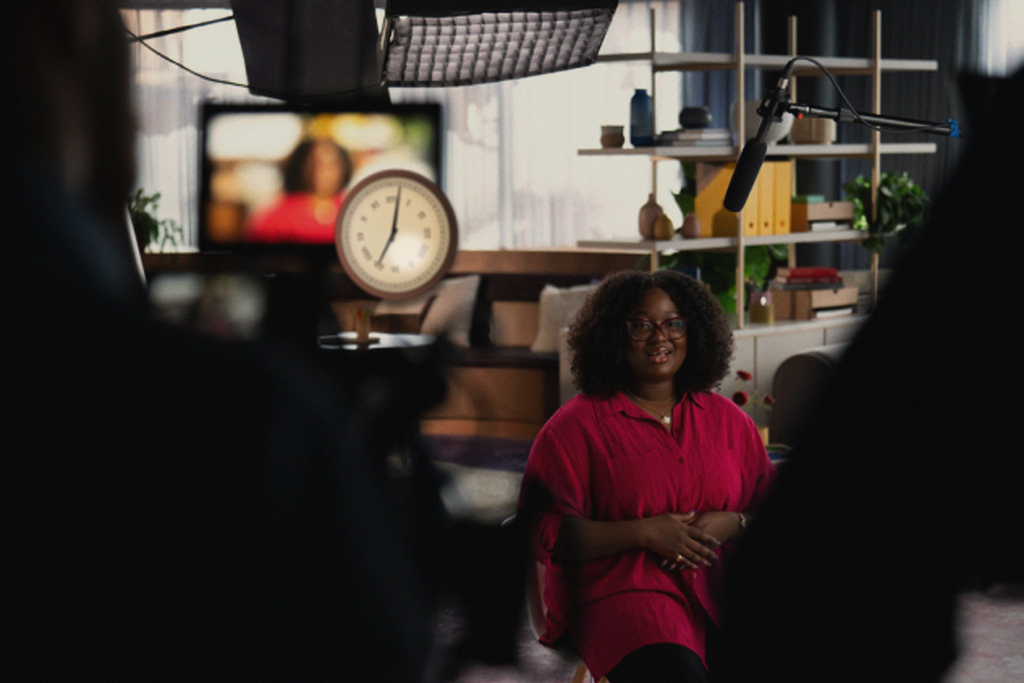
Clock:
7.02
